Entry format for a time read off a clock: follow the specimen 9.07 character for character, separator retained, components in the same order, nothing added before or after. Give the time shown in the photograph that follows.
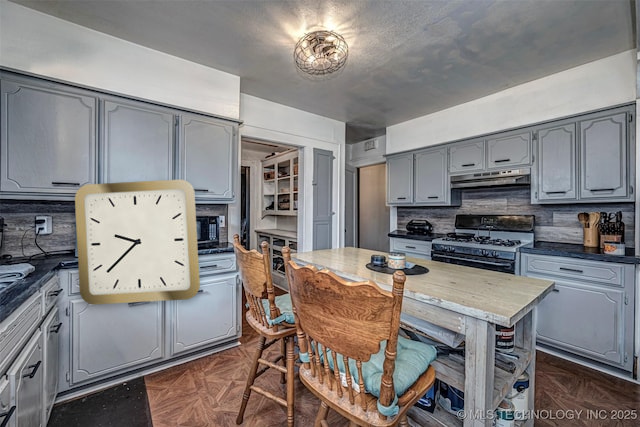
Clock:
9.38
